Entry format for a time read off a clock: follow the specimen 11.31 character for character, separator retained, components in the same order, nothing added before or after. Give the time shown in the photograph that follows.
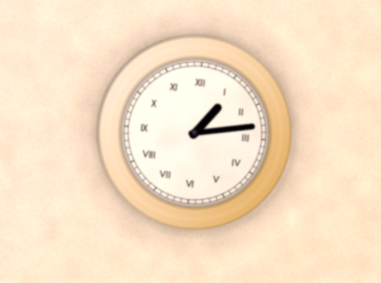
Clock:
1.13
